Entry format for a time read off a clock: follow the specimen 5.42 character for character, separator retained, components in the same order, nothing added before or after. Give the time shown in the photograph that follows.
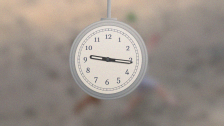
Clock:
9.16
